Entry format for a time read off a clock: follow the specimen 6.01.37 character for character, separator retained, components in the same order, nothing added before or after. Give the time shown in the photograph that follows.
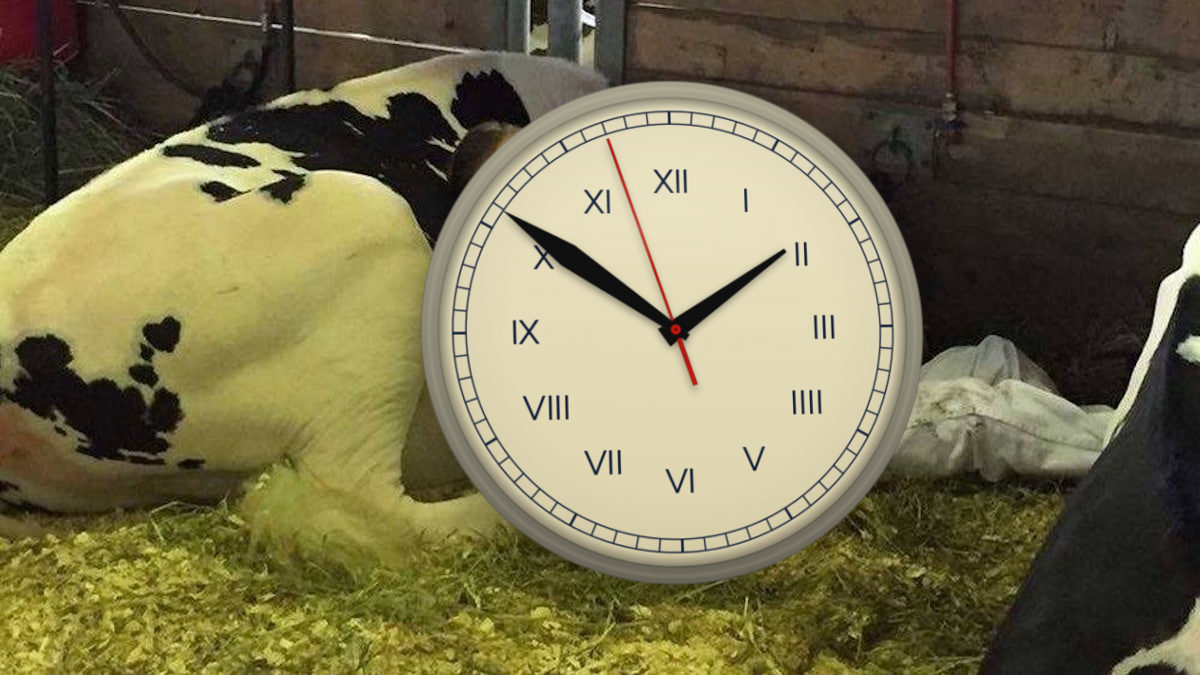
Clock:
1.50.57
